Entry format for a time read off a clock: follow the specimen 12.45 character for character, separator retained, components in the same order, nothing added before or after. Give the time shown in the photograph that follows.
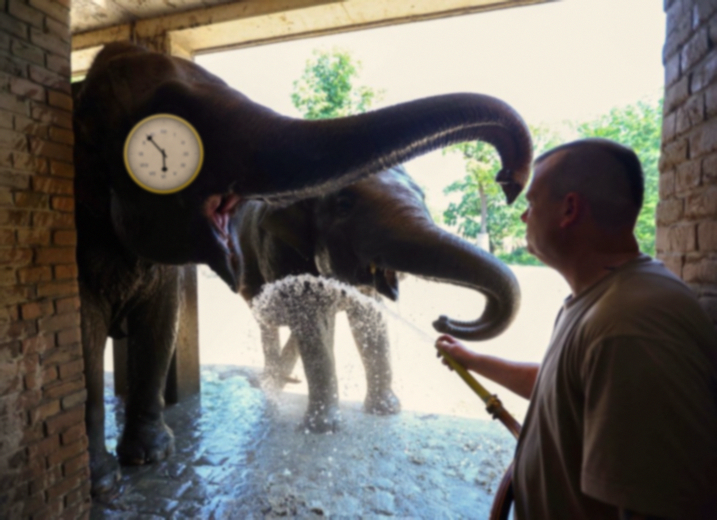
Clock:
5.53
